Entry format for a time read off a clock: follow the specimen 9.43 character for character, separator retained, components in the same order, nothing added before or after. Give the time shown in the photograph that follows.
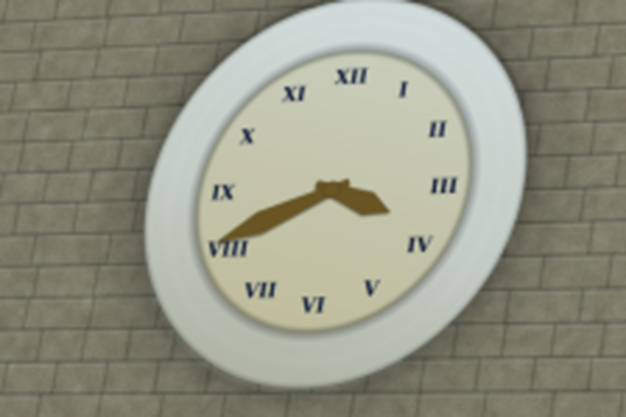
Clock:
3.41
